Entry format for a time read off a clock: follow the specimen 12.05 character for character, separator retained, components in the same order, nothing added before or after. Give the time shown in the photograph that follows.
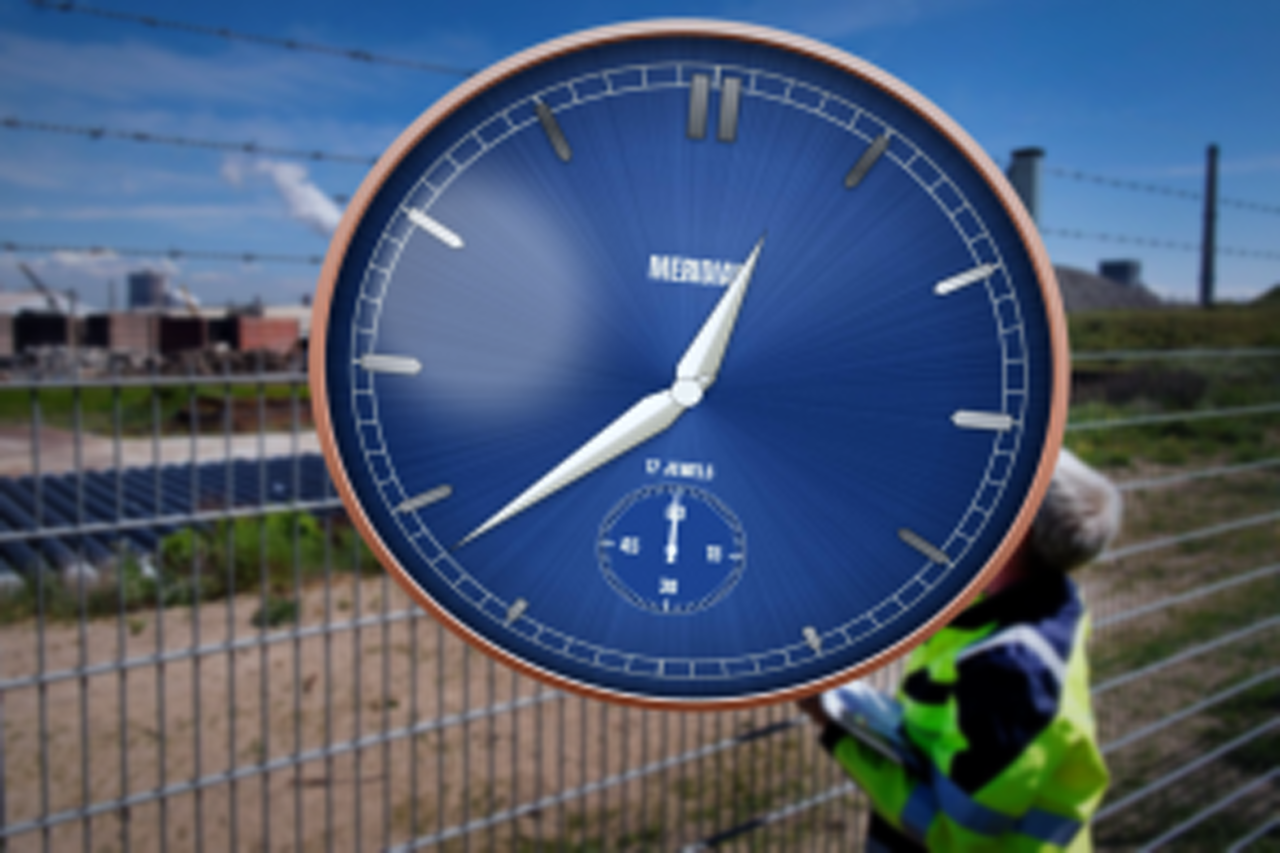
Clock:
12.38
